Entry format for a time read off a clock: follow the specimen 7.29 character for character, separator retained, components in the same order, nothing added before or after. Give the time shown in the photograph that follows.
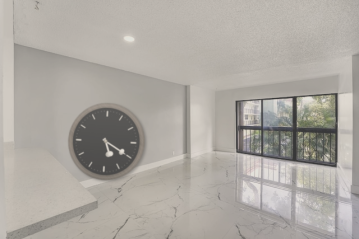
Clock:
5.20
